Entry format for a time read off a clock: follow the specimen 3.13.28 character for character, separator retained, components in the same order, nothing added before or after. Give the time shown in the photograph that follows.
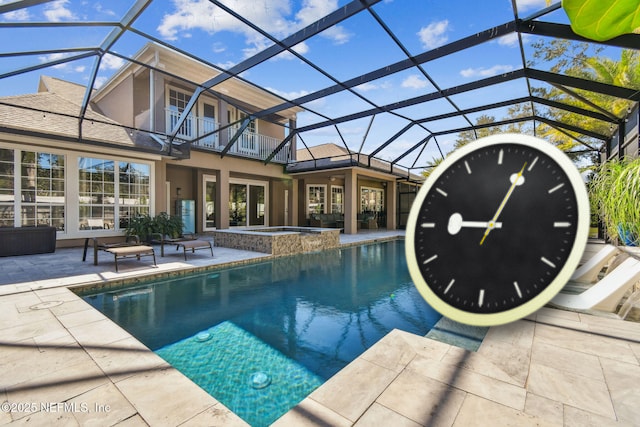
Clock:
9.04.04
